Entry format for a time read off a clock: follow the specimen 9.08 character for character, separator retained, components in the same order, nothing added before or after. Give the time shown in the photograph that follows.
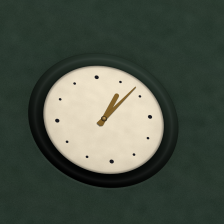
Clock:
1.08
